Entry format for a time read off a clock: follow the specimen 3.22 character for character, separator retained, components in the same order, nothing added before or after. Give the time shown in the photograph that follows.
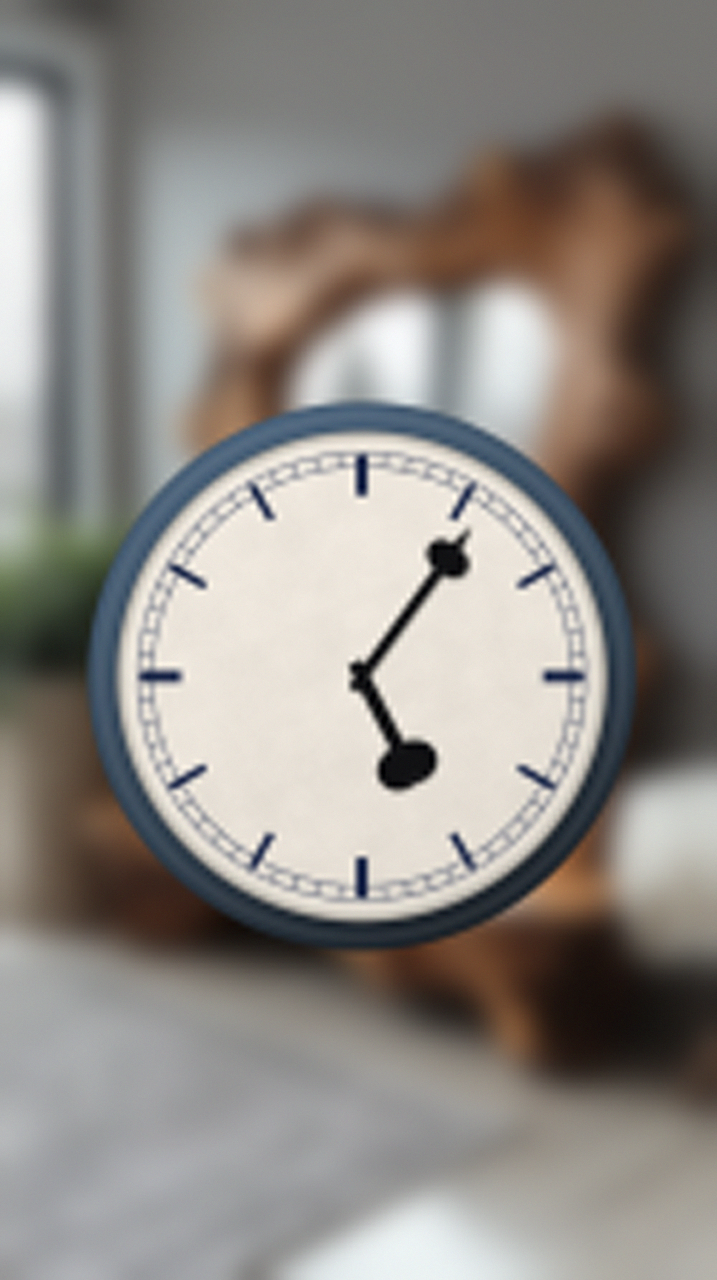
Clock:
5.06
